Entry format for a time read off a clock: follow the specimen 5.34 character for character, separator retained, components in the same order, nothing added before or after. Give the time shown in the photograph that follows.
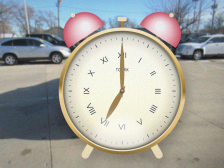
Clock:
7.00
